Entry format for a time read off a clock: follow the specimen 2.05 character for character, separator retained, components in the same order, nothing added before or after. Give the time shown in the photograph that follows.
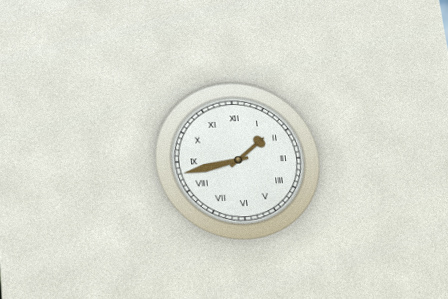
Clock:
1.43
